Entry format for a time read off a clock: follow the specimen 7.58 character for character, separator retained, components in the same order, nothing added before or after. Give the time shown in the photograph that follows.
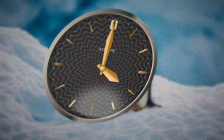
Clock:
4.00
